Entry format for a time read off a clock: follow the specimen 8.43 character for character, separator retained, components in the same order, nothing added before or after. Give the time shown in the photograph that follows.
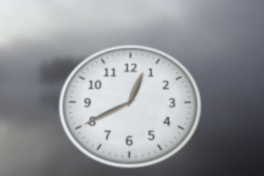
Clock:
12.40
